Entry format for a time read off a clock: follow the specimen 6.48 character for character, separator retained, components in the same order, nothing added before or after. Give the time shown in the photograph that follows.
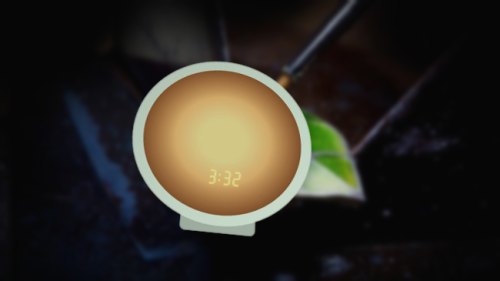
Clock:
3.32
